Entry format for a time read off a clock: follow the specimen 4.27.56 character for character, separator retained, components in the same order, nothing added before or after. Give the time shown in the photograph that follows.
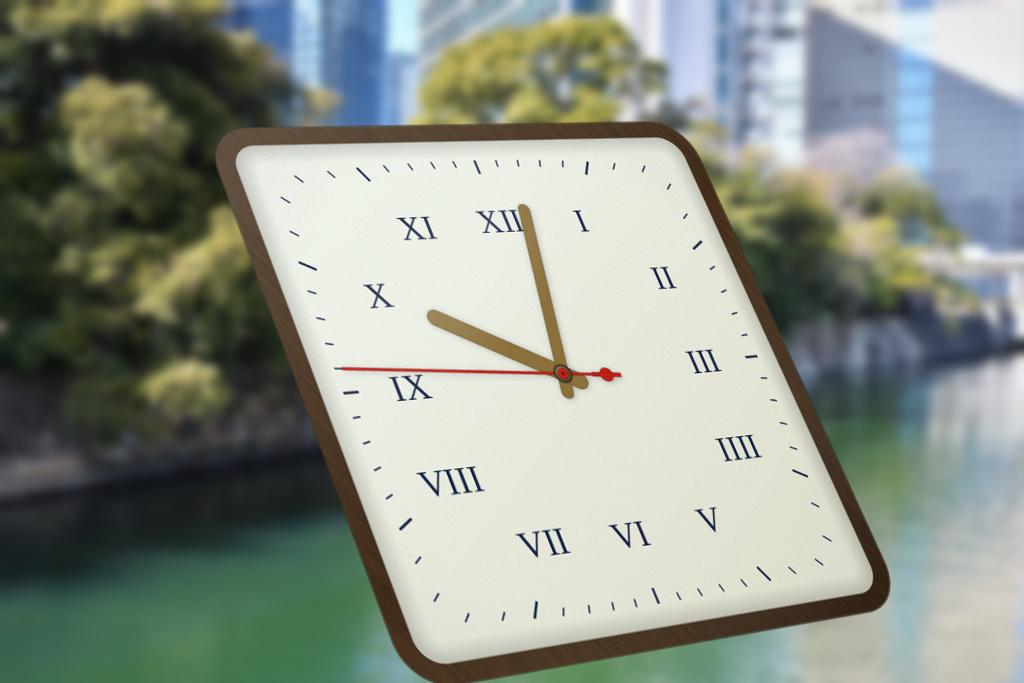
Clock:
10.01.46
